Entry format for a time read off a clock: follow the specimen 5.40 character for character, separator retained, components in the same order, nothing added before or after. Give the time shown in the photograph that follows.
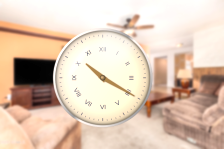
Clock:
10.20
